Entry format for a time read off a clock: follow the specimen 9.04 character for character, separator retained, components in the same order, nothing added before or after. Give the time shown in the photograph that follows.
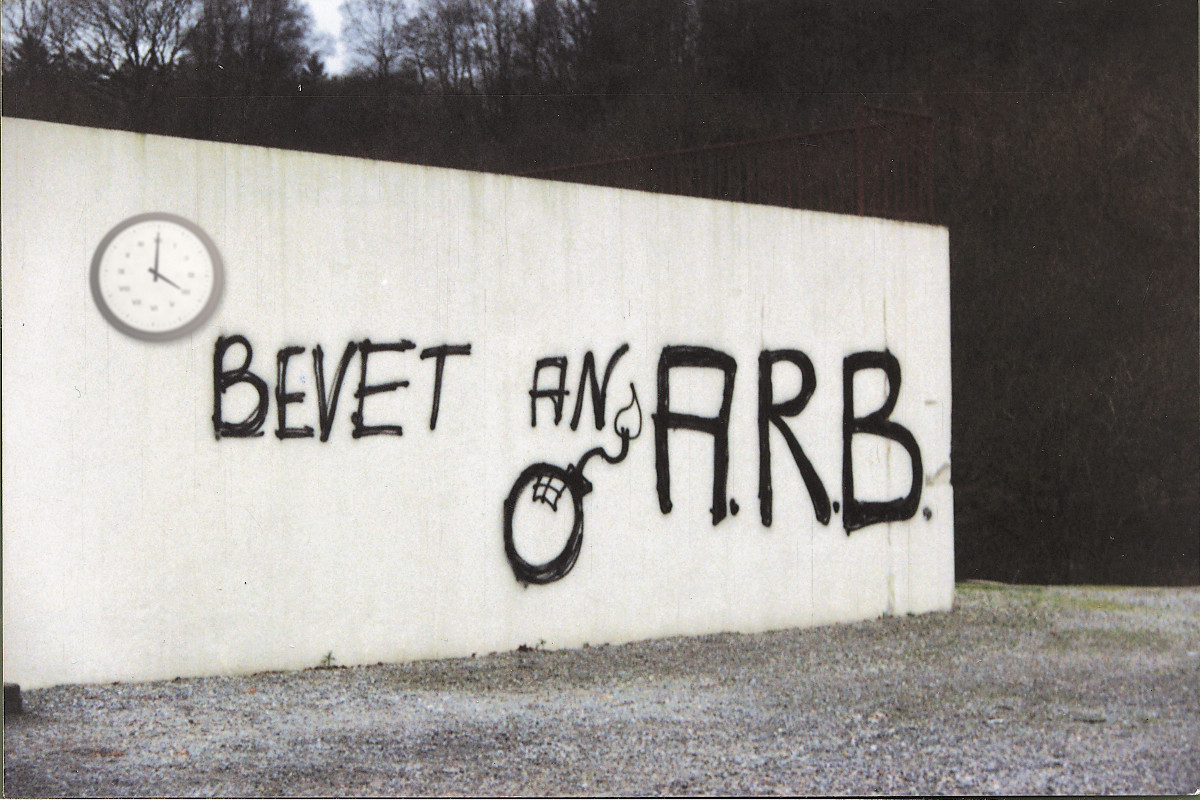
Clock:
4.00
